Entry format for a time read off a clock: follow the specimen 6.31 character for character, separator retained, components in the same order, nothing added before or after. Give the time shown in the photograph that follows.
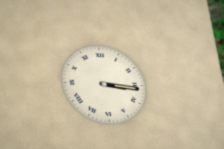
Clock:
3.16
